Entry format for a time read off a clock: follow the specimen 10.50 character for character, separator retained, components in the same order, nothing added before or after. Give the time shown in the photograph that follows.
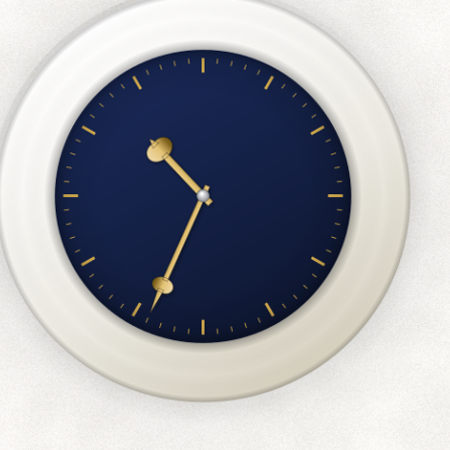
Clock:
10.34
